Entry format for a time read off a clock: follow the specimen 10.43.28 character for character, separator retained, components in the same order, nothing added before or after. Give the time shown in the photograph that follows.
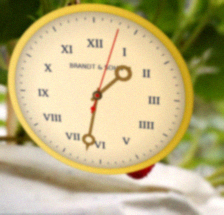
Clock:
1.32.03
